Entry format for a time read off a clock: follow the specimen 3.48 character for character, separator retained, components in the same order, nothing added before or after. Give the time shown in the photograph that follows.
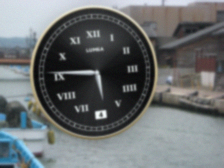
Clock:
5.46
